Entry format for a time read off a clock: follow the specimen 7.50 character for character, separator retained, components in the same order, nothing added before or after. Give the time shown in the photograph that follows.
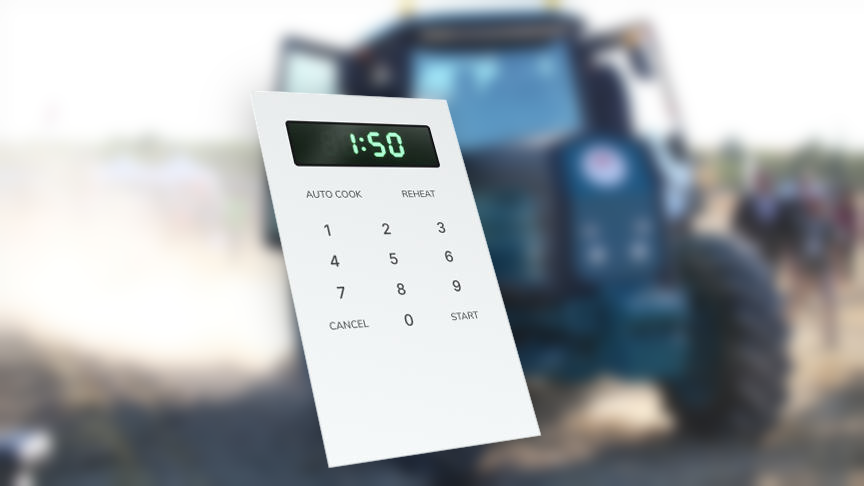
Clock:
1.50
